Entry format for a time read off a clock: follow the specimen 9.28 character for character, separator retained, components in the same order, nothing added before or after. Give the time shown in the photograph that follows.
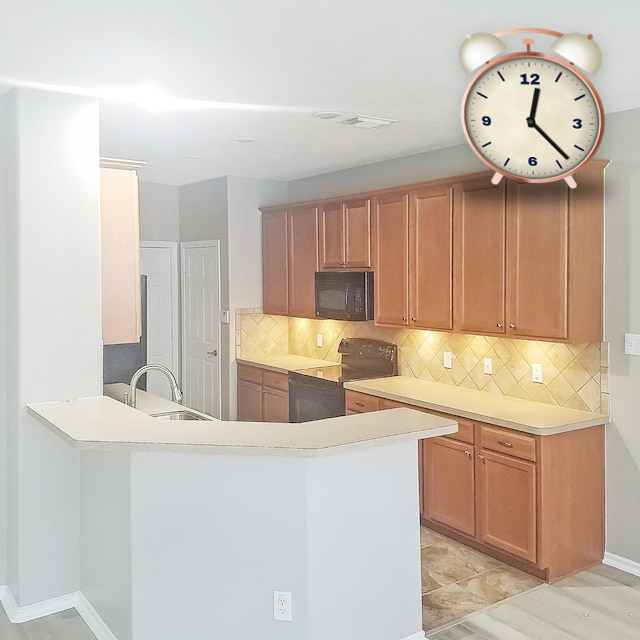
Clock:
12.23
